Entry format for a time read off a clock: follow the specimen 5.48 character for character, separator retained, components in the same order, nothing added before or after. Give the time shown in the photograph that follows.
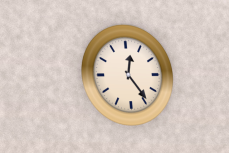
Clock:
12.24
